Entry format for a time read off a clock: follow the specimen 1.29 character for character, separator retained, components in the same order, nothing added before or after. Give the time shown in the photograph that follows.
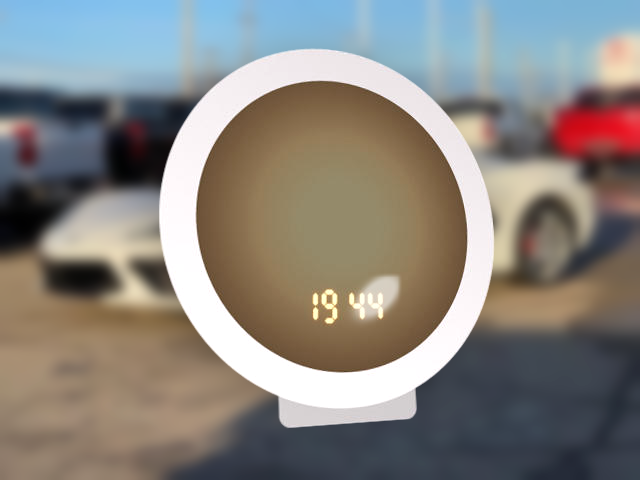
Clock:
19.44
